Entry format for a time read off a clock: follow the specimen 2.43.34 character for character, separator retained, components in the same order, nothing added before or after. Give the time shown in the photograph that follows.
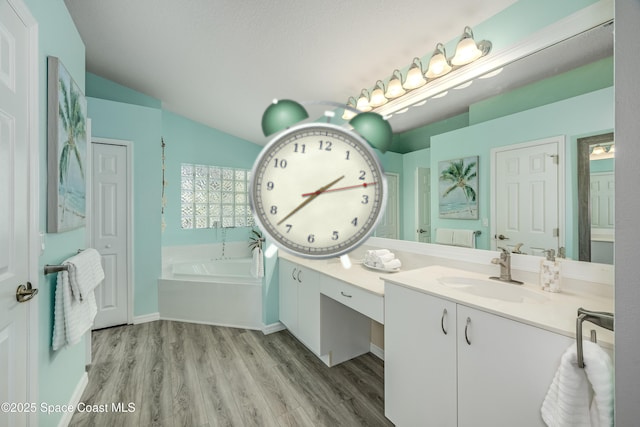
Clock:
1.37.12
